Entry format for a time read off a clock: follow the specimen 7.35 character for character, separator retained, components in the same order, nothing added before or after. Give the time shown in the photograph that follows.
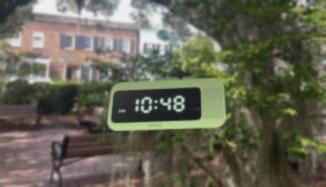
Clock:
10.48
